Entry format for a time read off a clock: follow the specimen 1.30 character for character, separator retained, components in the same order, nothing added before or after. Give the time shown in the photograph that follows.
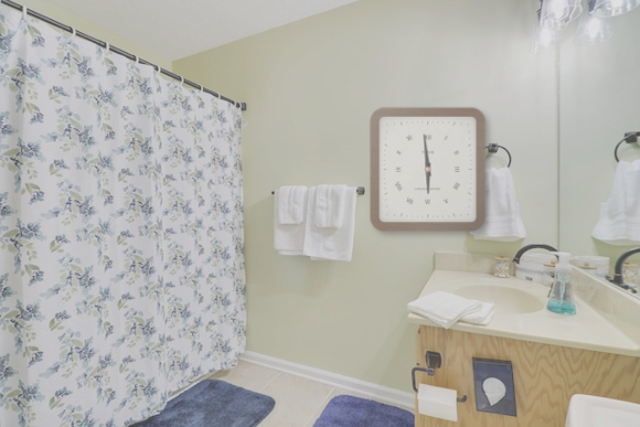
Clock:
5.59
